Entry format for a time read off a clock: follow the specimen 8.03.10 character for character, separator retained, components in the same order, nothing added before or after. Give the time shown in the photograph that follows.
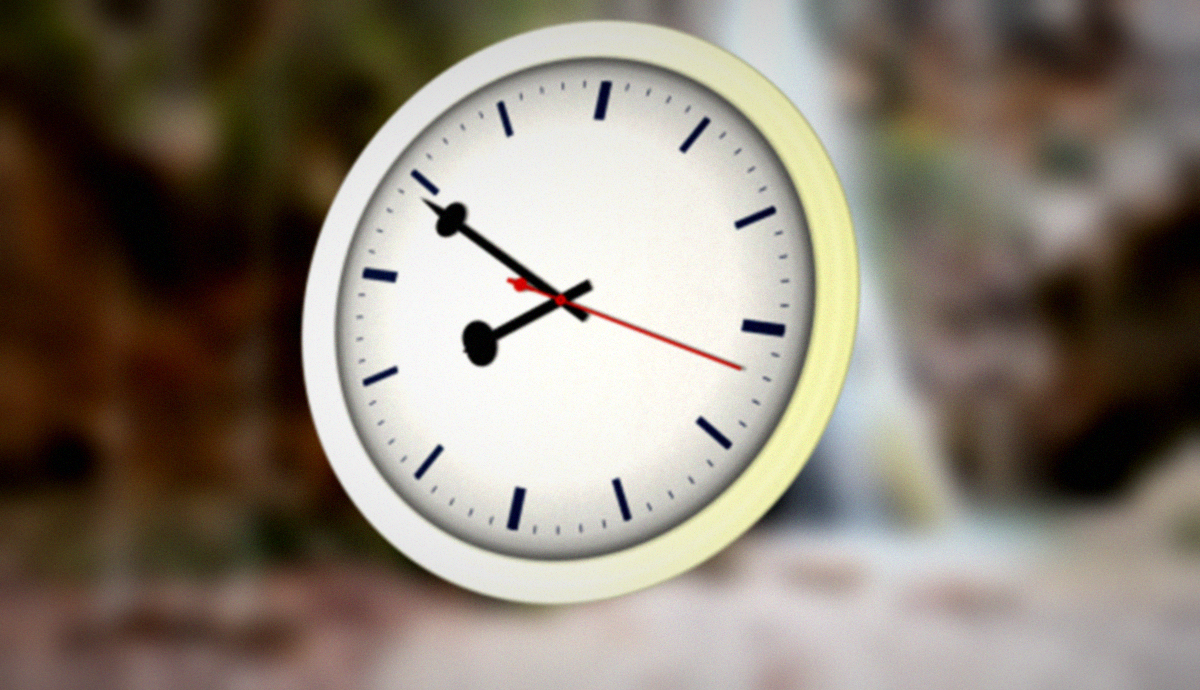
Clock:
7.49.17
